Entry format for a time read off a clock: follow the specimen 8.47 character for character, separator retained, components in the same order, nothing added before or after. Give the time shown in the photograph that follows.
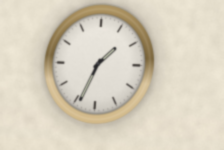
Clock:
1.34
